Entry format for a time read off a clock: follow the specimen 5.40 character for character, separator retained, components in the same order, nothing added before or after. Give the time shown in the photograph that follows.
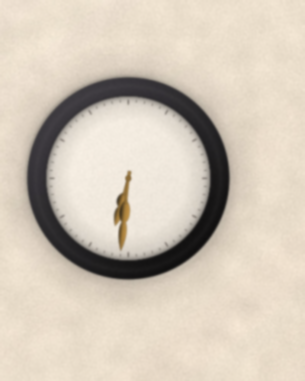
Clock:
6.31
